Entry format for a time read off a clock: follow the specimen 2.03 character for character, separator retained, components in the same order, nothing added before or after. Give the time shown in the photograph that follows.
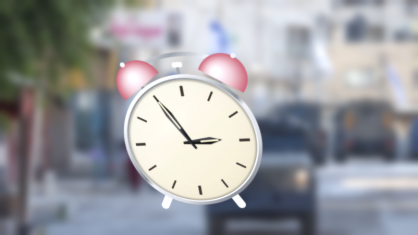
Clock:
2.55
